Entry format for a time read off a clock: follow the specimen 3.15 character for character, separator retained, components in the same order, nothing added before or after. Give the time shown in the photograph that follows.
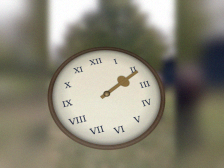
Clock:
2.11
